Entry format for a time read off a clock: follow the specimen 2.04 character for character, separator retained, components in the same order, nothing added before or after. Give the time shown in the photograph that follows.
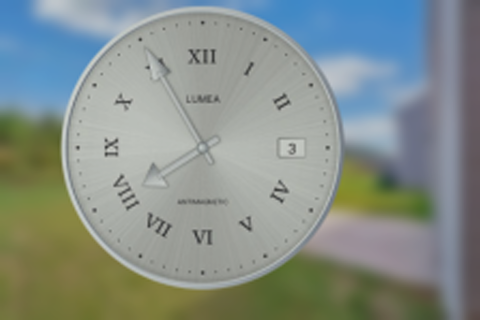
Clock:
7.55
